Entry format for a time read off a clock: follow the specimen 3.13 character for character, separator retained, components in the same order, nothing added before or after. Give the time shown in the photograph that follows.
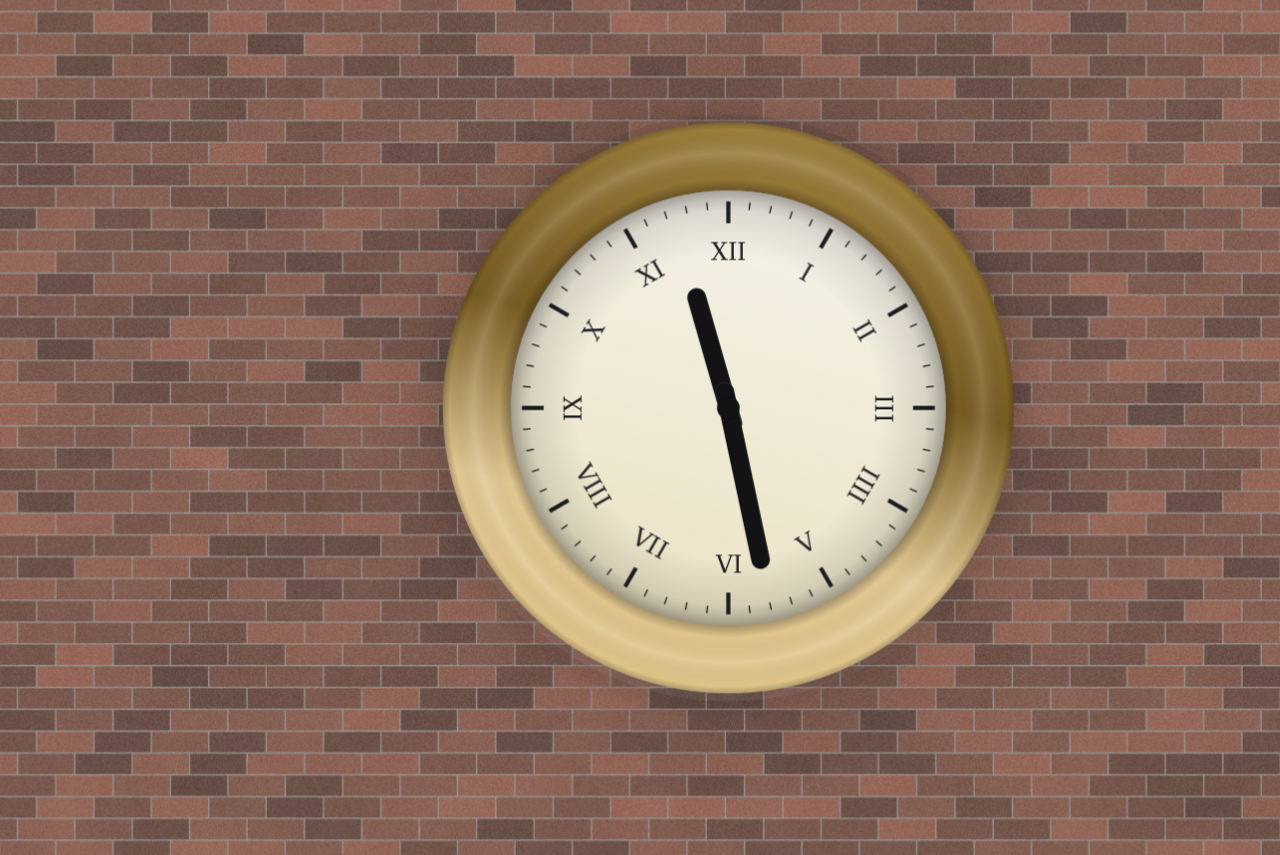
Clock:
11.28
